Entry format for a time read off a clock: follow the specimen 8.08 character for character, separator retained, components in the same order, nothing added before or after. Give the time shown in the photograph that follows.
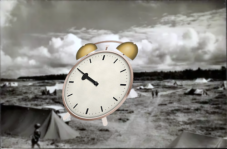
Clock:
9.50
